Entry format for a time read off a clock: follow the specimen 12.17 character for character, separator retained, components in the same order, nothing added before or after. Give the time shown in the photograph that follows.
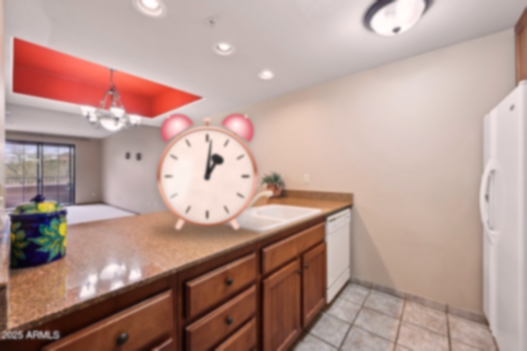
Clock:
1.01
